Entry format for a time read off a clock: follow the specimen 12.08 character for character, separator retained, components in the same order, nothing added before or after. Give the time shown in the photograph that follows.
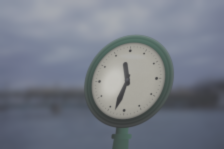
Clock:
11.33
